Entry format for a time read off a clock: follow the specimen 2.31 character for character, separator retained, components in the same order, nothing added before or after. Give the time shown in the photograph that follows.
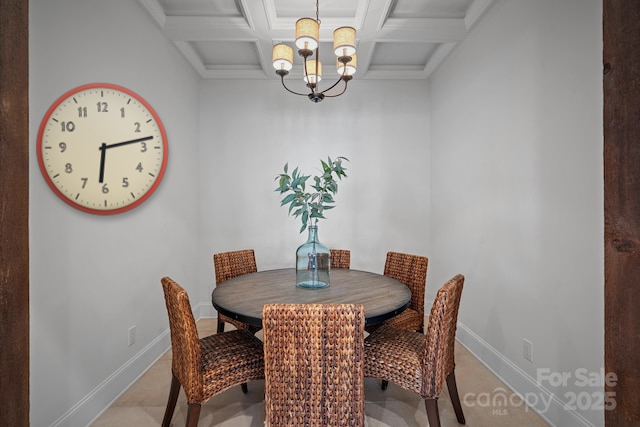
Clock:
6.13
